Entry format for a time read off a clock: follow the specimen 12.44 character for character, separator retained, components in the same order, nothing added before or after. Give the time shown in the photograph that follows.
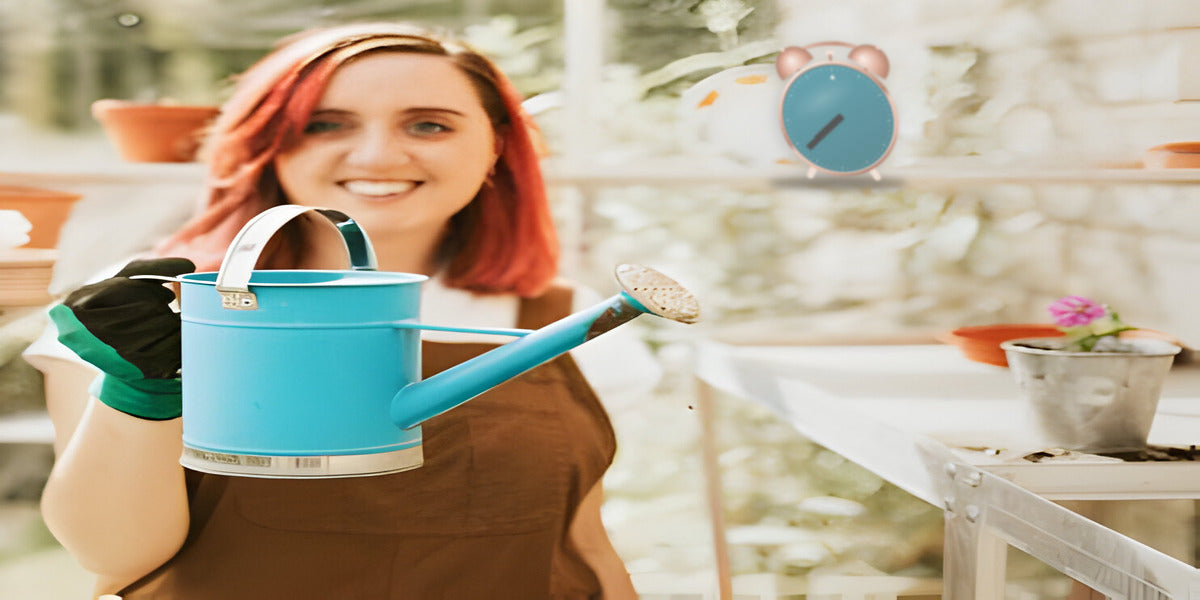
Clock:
7.38
